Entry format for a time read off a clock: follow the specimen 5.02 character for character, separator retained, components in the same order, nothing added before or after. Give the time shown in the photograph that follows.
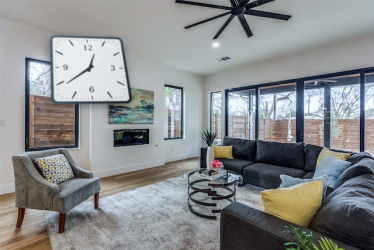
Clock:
12.39
